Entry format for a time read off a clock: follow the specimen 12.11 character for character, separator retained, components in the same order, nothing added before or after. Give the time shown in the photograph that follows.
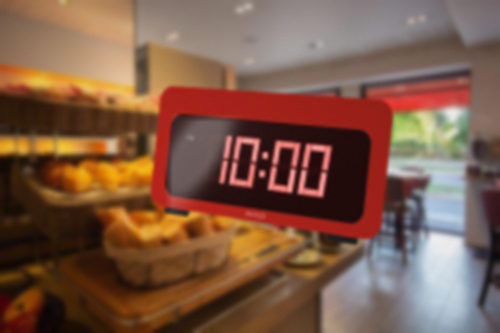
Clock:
10.00
